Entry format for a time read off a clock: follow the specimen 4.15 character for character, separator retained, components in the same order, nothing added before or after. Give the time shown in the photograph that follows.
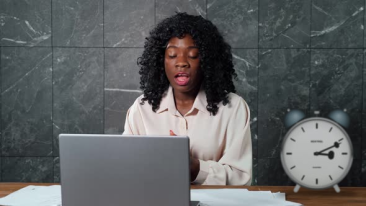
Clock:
3.11
